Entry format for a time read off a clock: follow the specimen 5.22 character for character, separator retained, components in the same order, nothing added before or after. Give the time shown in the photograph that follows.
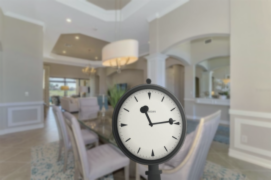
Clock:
11.14
